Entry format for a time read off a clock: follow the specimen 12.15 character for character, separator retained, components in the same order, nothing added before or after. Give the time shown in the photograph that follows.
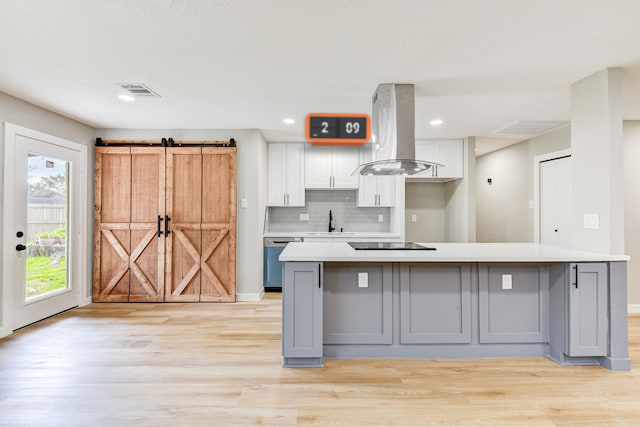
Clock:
2.09
